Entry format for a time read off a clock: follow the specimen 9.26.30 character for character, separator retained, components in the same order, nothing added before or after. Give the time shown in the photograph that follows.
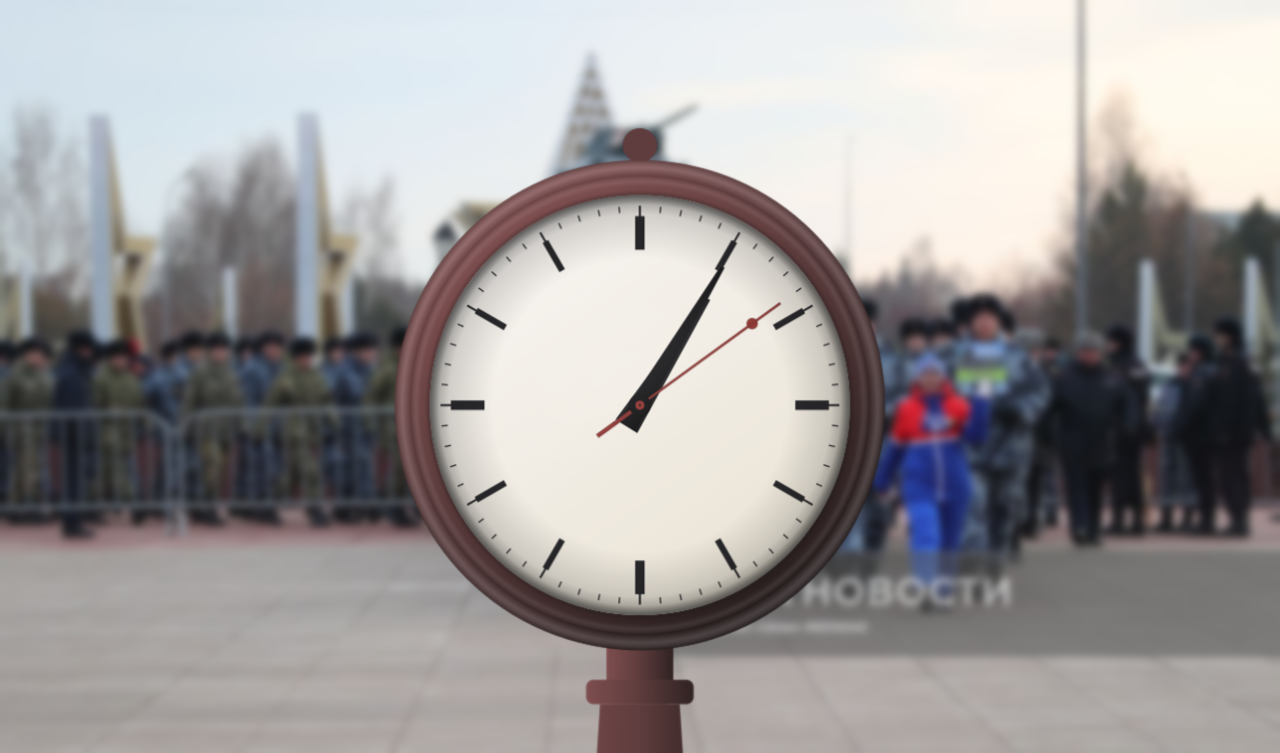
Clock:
1.05.09
